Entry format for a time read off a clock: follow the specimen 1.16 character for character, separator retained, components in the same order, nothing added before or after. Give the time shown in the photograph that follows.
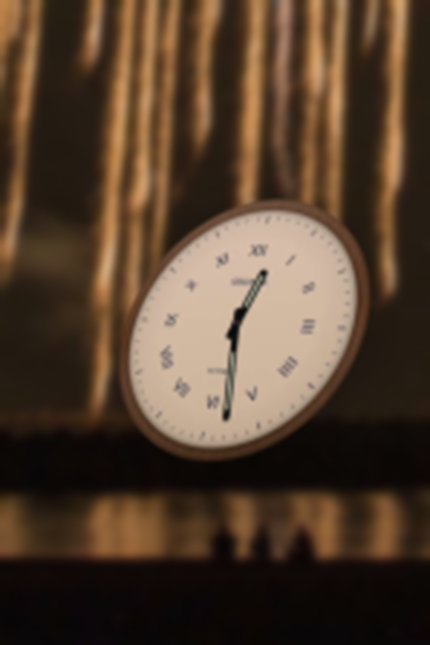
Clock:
12.28
